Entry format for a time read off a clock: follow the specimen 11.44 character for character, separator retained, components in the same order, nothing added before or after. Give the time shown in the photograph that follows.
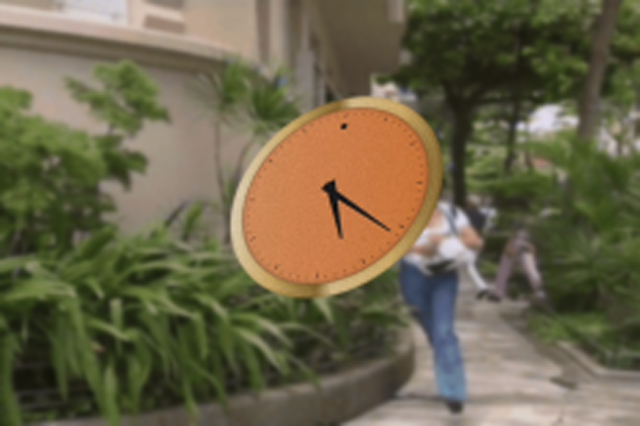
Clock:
5.21
